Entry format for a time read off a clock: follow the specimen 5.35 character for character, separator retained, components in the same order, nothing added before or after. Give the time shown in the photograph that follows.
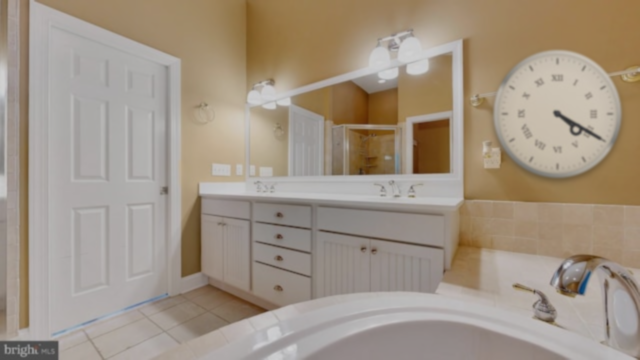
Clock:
4.20
